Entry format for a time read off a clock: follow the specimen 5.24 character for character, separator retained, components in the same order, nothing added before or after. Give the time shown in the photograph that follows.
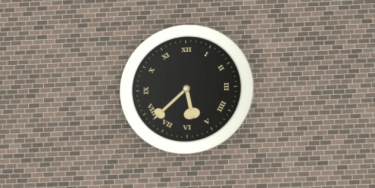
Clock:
5.38
